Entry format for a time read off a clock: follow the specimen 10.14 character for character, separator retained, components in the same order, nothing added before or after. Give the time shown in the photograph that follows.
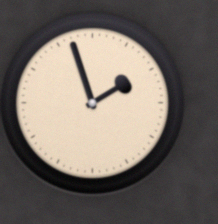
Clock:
1.57
